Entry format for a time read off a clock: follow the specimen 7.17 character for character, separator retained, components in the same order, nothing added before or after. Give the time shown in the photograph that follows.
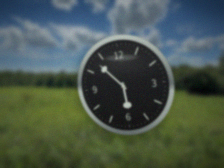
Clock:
5.53
